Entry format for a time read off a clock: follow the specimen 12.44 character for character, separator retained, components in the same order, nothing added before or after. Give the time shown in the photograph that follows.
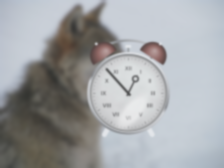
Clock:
12.53
